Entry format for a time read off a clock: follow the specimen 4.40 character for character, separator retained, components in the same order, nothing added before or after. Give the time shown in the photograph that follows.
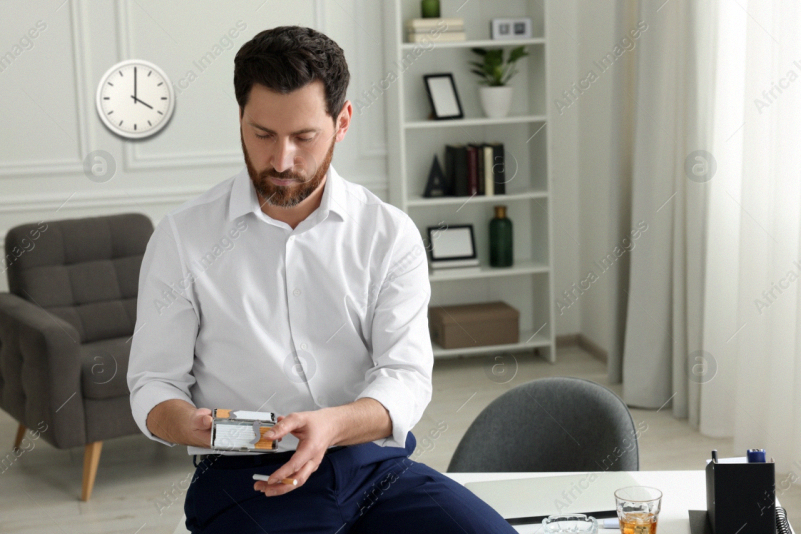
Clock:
4.00
